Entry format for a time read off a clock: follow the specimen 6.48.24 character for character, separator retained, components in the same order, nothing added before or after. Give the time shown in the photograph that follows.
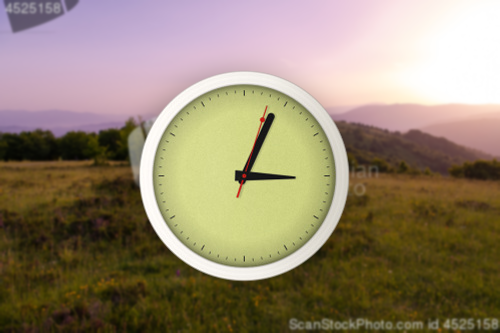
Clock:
3.04.03
